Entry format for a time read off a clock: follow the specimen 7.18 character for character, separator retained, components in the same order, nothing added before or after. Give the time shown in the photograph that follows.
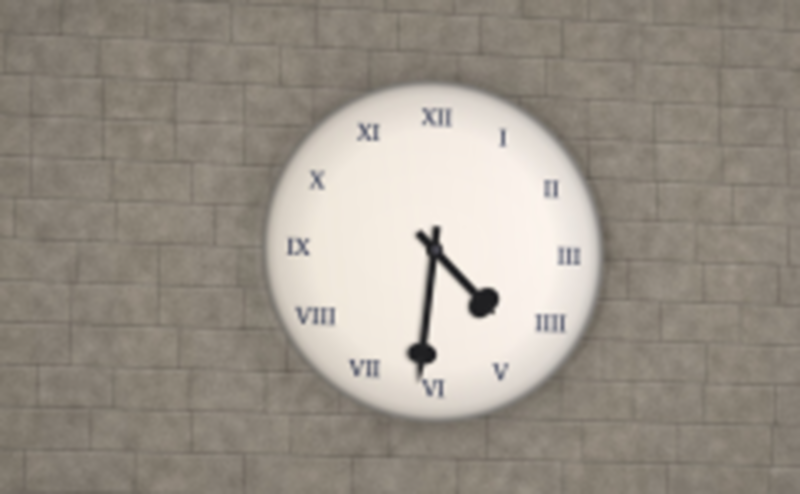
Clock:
4.31
